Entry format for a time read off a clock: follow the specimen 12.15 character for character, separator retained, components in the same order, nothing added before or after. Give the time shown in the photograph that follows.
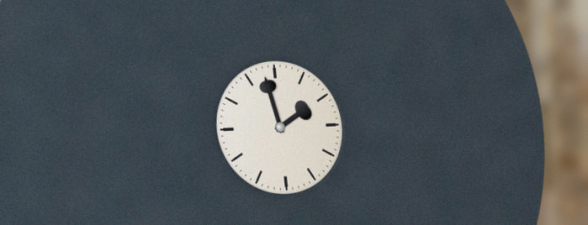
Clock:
1.58
